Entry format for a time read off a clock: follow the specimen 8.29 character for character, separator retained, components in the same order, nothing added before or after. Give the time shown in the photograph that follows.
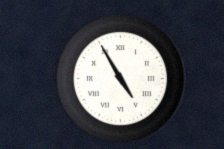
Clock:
4.55
